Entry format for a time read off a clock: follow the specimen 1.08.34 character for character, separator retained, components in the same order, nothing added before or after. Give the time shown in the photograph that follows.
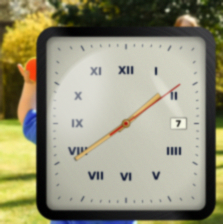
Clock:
1.39.09
